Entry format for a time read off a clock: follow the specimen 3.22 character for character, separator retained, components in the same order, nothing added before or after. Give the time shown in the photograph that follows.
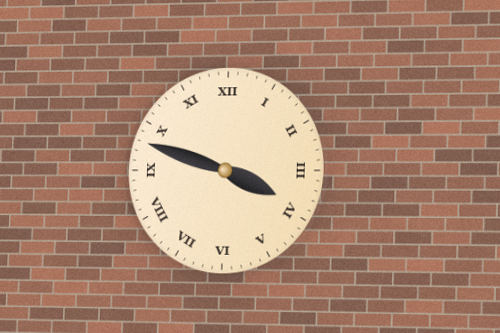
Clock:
3.48
